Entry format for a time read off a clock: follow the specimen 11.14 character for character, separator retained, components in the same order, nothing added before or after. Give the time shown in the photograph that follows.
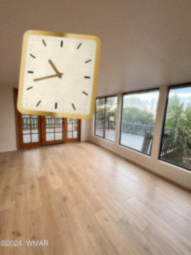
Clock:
10.42
